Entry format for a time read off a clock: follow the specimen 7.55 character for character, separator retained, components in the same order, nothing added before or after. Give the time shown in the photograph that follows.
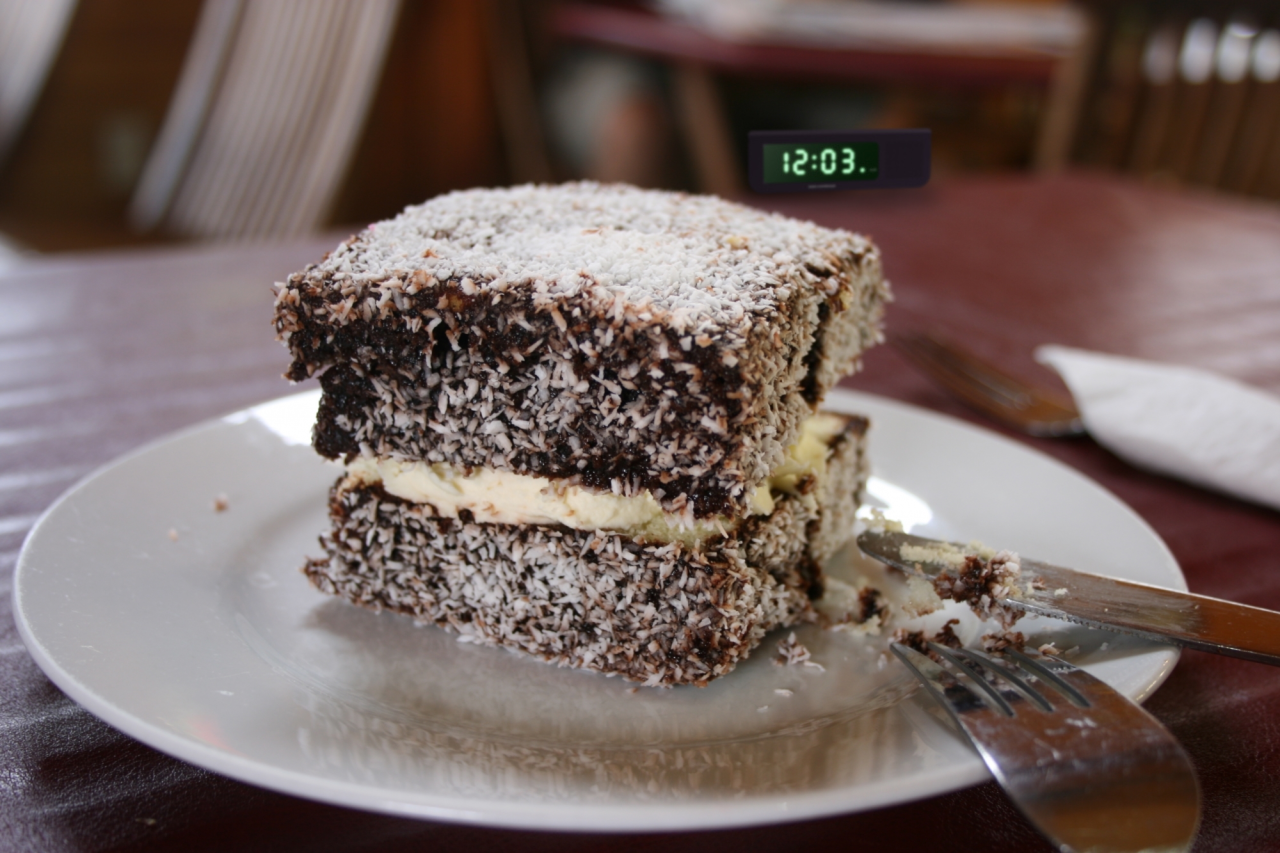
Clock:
12.03
